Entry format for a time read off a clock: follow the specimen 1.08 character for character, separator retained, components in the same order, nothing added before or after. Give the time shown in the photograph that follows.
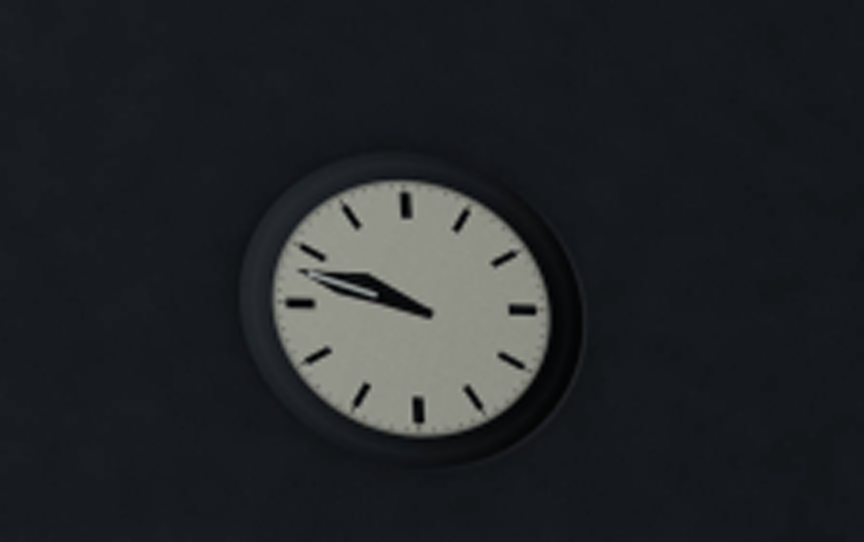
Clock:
9.48
